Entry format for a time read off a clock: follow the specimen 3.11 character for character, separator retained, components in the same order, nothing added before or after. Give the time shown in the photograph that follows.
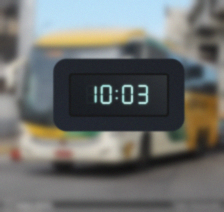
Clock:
10.03
